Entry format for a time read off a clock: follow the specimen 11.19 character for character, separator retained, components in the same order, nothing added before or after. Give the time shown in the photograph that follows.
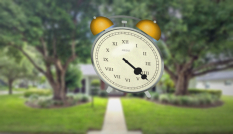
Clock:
4.22
